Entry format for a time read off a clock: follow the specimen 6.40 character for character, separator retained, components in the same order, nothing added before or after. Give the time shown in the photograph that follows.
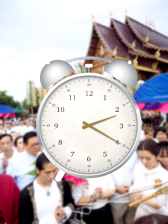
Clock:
2.20
